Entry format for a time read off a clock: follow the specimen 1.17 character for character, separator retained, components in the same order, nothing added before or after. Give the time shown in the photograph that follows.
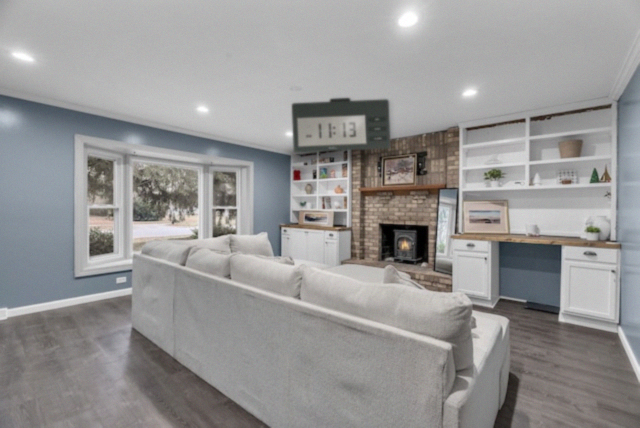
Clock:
11.13
